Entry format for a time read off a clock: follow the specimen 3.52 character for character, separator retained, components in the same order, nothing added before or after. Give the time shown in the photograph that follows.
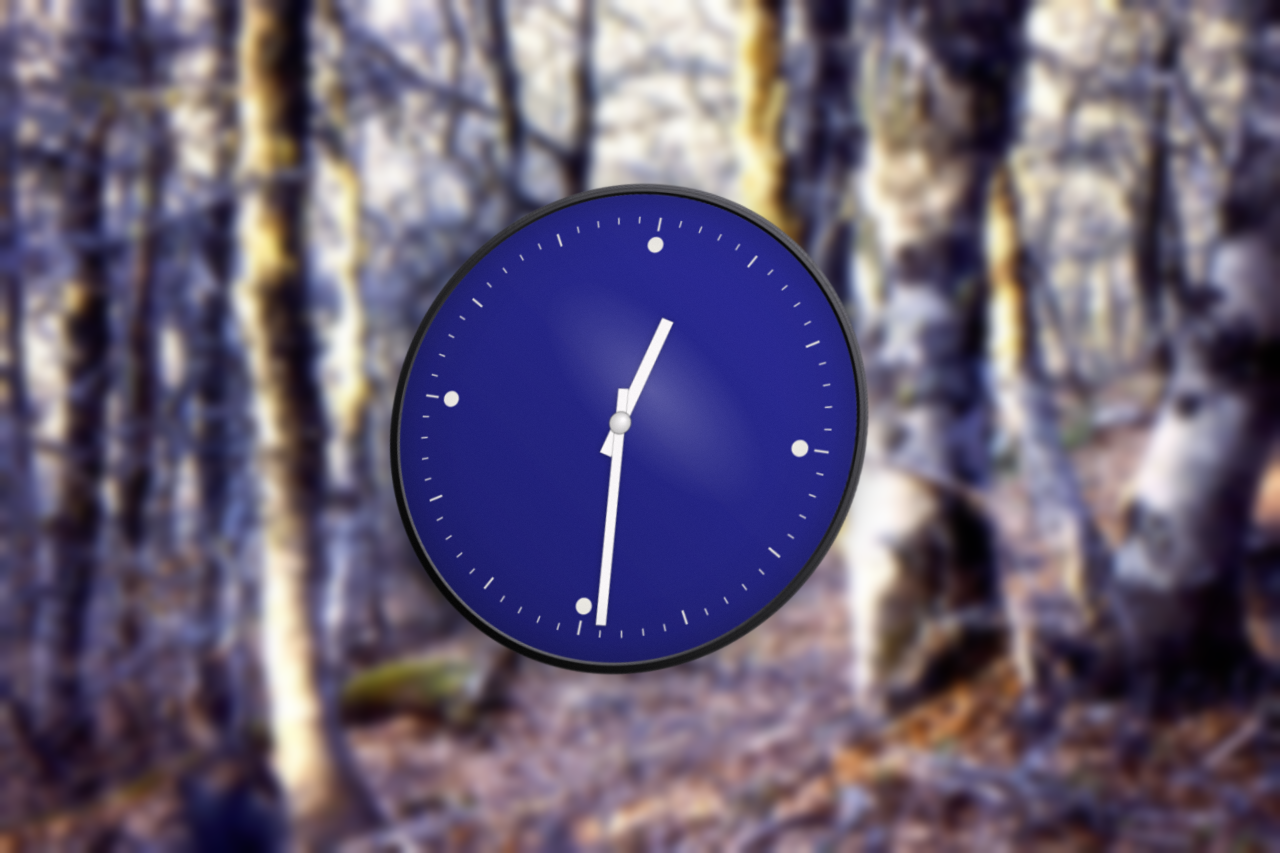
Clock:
12.29
